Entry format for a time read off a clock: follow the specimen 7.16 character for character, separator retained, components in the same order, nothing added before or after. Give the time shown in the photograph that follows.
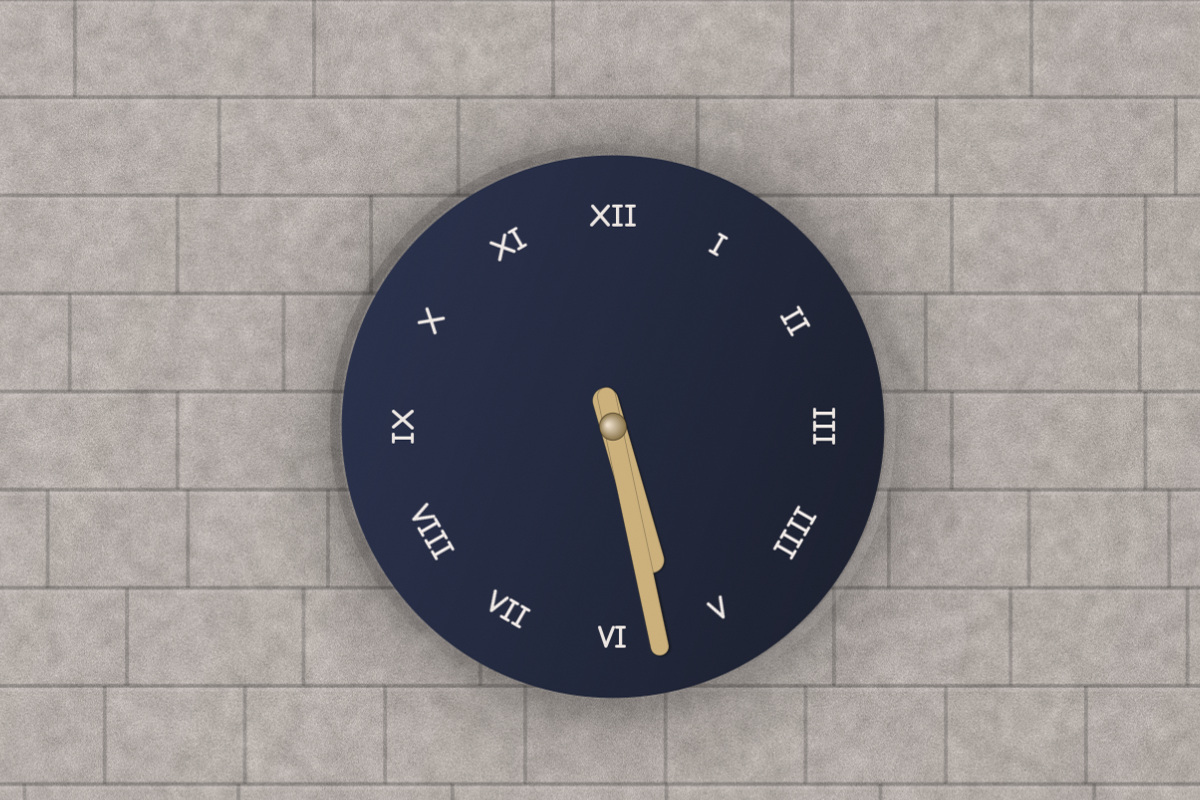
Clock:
5.28
